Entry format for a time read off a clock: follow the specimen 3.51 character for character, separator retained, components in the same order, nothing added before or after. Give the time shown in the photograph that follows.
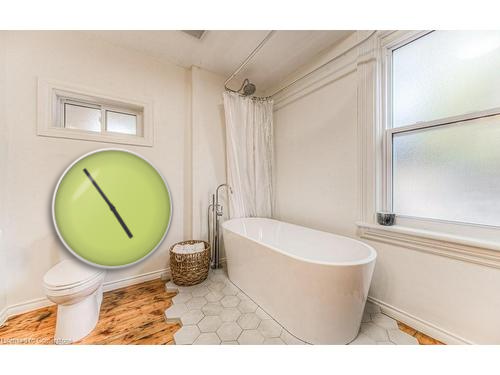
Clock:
4.54
